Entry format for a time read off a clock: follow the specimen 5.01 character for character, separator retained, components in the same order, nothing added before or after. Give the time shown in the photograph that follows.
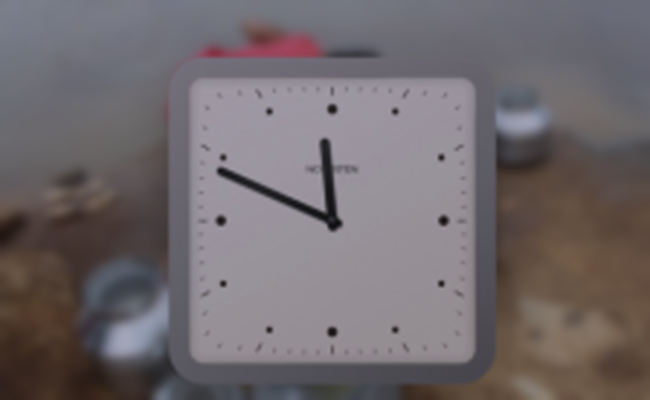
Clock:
11.49
